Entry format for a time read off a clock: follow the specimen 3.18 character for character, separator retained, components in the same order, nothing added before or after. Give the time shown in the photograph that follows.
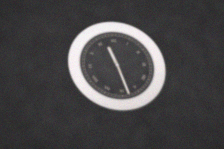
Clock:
11.28
